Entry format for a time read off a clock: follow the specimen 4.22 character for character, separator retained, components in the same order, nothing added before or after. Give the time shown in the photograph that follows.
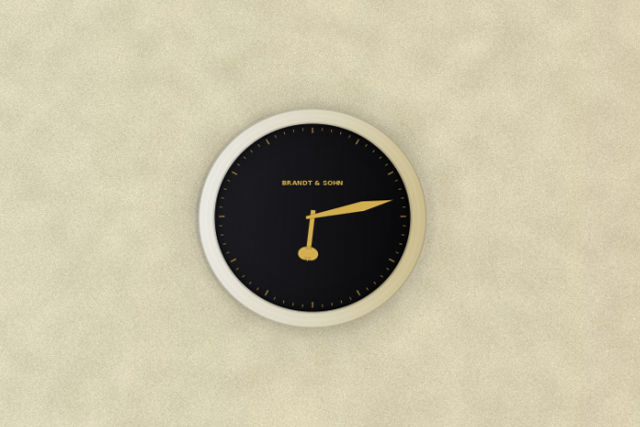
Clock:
6.13
